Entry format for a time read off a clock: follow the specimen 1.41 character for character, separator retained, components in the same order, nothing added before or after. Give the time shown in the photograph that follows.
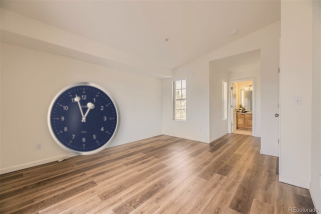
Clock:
12.57
